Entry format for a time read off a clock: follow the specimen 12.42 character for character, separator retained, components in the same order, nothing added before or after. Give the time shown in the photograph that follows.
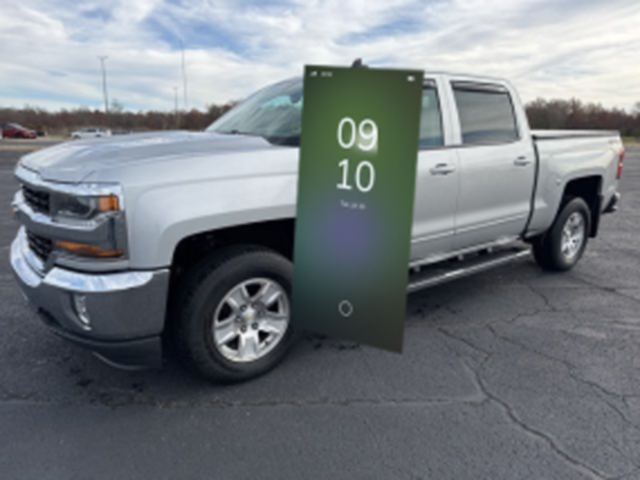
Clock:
9.10
